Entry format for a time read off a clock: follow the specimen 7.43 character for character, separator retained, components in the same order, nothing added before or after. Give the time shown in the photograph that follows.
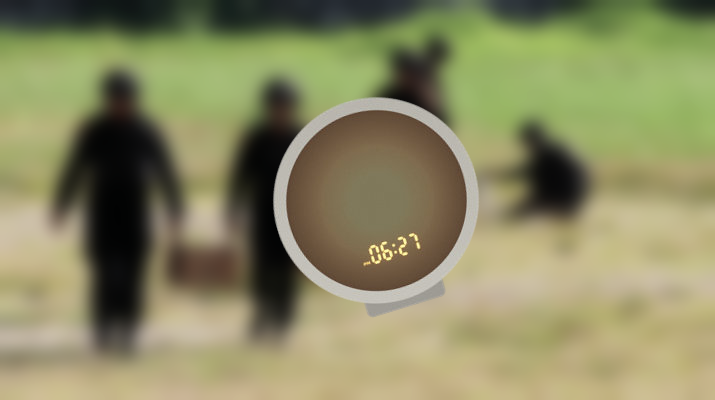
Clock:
6.27
